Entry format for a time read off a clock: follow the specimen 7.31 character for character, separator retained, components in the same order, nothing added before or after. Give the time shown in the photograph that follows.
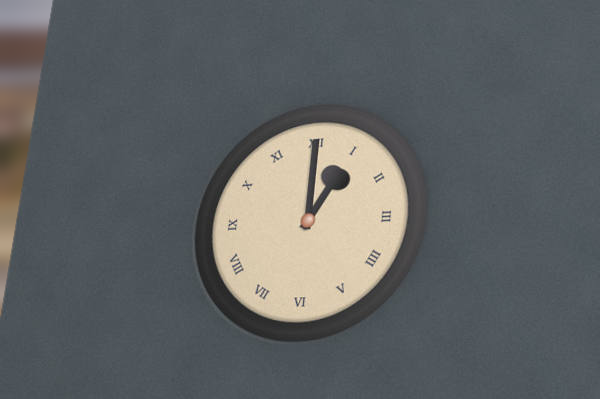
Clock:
1.00
